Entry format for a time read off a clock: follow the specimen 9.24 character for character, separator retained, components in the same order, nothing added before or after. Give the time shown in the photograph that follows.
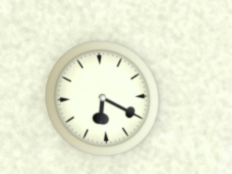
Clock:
6.20
